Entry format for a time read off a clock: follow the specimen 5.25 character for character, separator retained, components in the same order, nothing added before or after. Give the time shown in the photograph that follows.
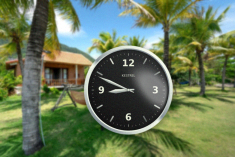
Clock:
8.49
